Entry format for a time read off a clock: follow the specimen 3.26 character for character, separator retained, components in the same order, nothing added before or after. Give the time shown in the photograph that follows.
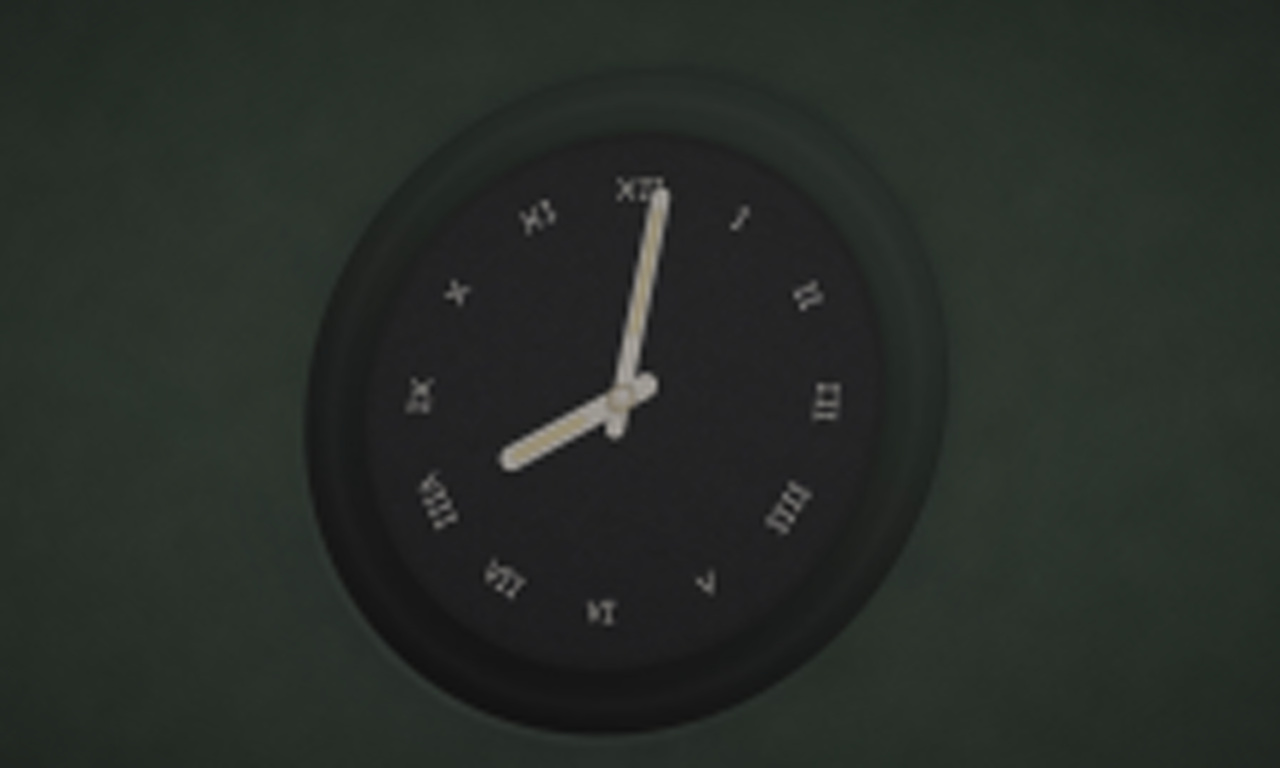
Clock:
8.01
